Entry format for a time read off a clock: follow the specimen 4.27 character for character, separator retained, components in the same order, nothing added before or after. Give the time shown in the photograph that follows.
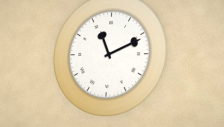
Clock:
11.11
